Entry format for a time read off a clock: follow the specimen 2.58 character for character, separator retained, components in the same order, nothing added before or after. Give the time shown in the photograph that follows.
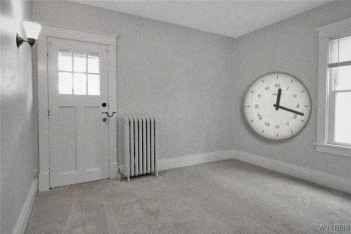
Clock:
12.18
